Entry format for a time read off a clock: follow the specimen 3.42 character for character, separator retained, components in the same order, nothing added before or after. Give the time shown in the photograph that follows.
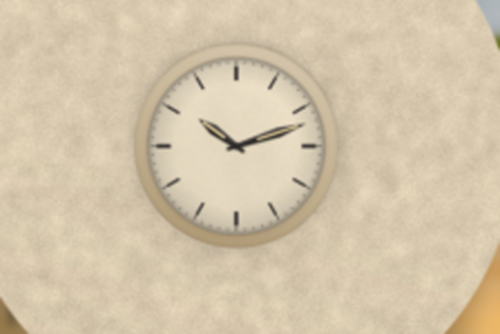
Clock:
10.12
